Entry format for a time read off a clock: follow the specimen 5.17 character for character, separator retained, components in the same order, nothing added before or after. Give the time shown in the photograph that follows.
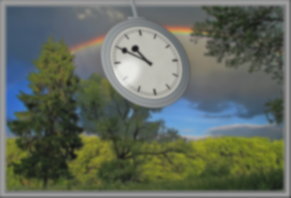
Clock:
10.50
